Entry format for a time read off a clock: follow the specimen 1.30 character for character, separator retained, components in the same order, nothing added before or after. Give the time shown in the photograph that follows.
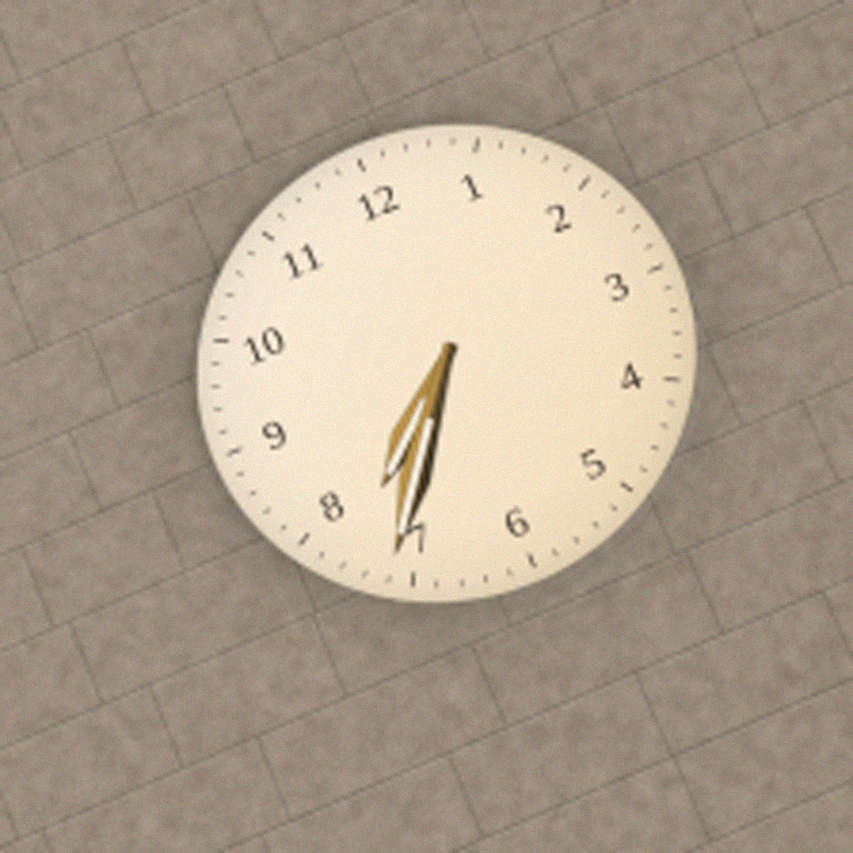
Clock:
7.36
